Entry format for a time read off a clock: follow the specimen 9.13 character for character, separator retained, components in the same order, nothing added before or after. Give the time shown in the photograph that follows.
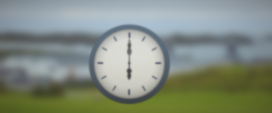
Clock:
6.00
